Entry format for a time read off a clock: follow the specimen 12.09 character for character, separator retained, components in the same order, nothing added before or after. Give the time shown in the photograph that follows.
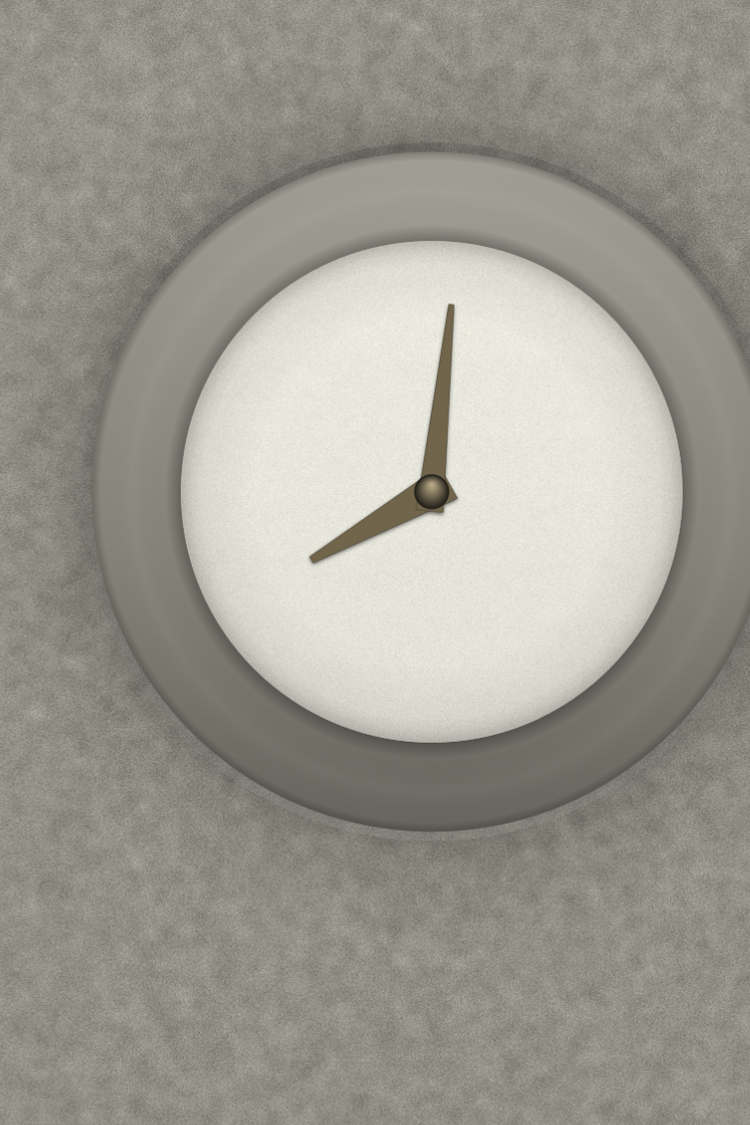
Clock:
8.01
